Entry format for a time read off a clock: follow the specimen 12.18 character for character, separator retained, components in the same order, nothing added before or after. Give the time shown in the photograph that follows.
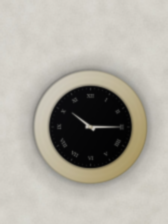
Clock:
10.15
